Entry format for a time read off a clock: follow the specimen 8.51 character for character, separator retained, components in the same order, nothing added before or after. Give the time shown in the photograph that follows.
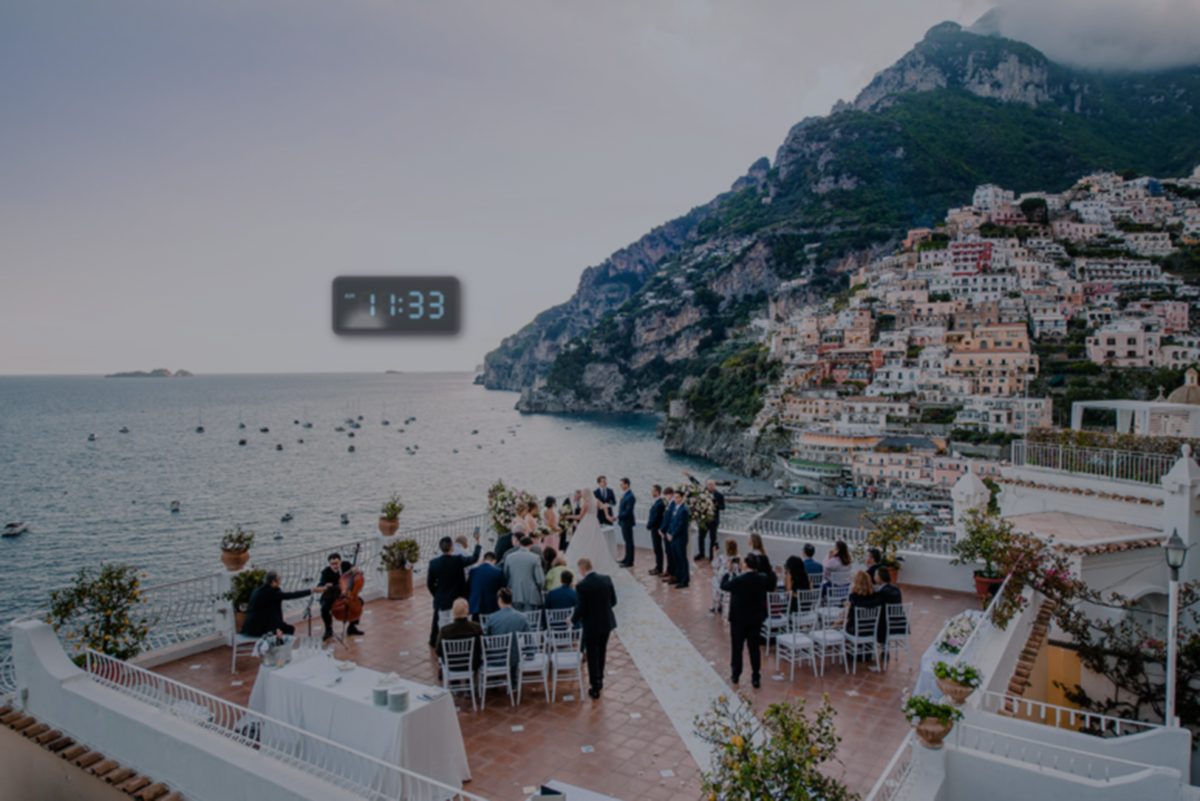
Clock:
11.33
